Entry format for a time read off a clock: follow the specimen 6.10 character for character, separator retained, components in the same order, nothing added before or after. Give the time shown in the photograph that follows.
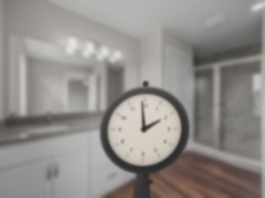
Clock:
1.59
